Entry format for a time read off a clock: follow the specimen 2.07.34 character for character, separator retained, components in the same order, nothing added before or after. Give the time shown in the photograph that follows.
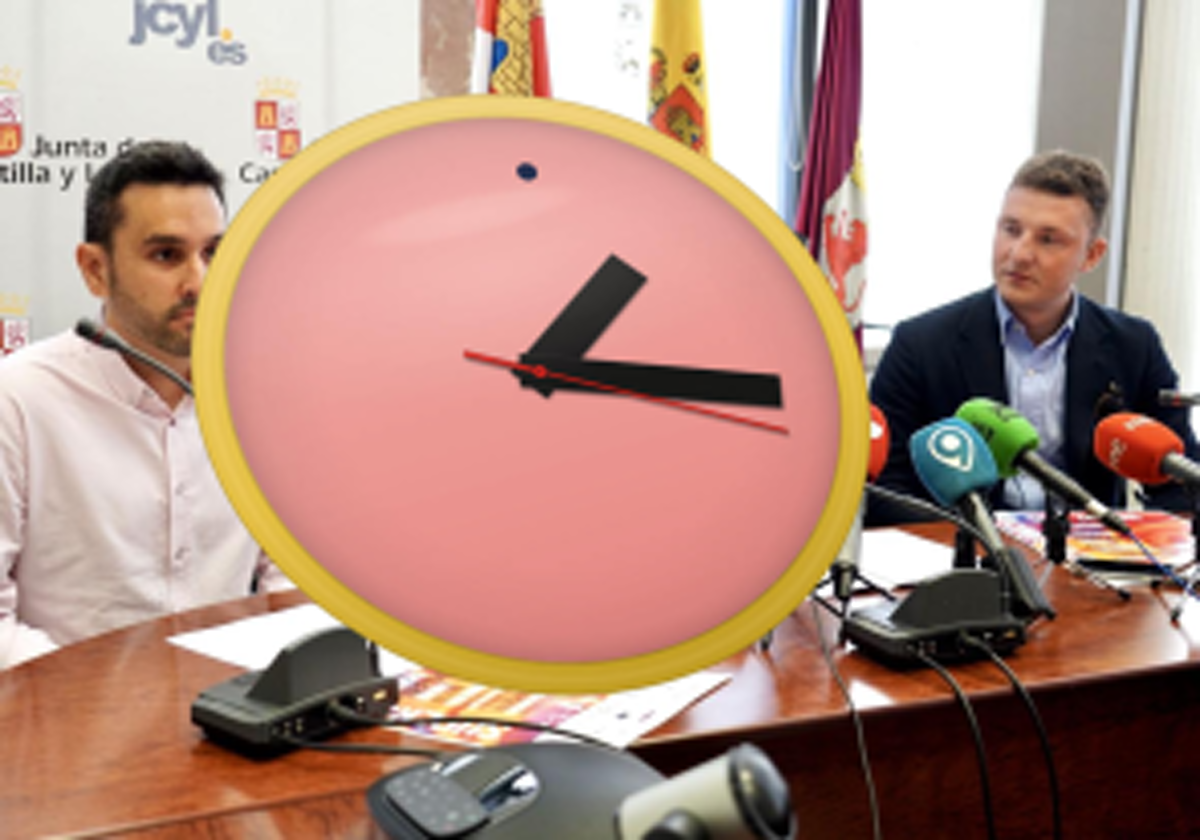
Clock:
1.15.17
